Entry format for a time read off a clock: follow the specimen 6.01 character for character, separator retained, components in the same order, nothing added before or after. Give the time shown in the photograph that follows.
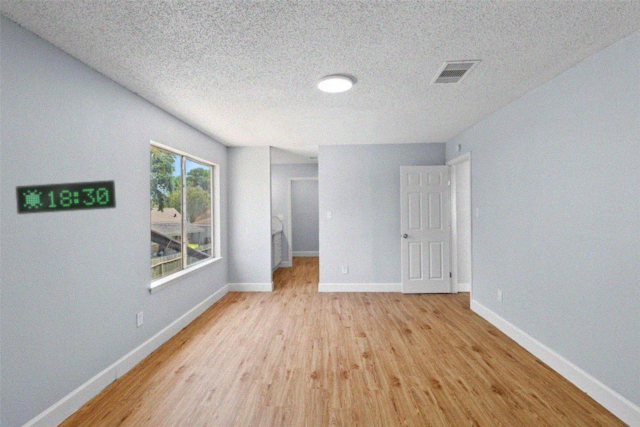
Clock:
18.30
